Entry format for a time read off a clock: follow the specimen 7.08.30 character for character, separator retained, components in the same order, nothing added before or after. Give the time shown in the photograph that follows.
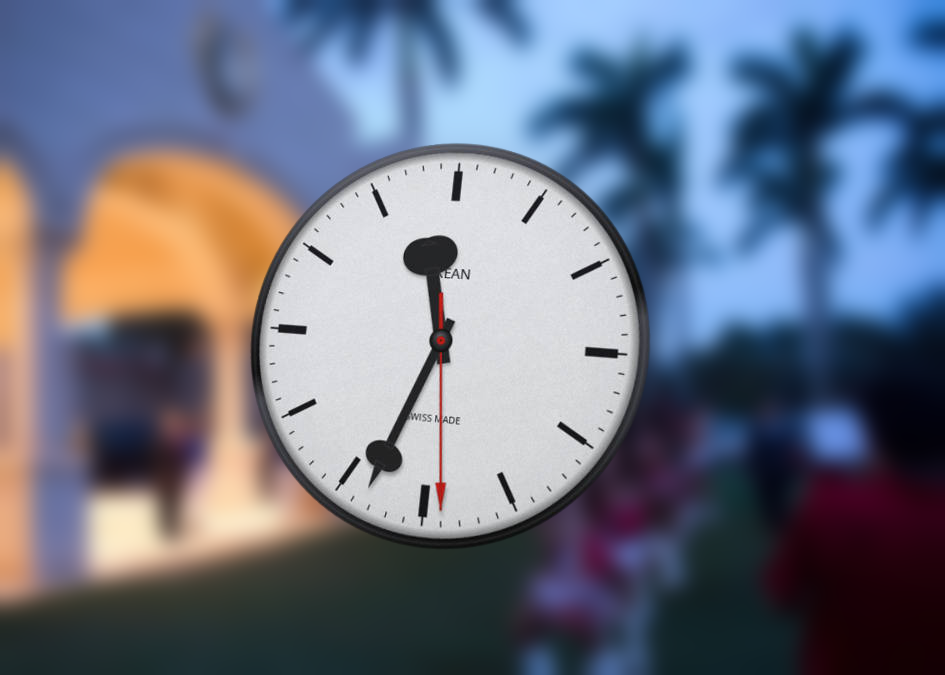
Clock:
11.33.29
